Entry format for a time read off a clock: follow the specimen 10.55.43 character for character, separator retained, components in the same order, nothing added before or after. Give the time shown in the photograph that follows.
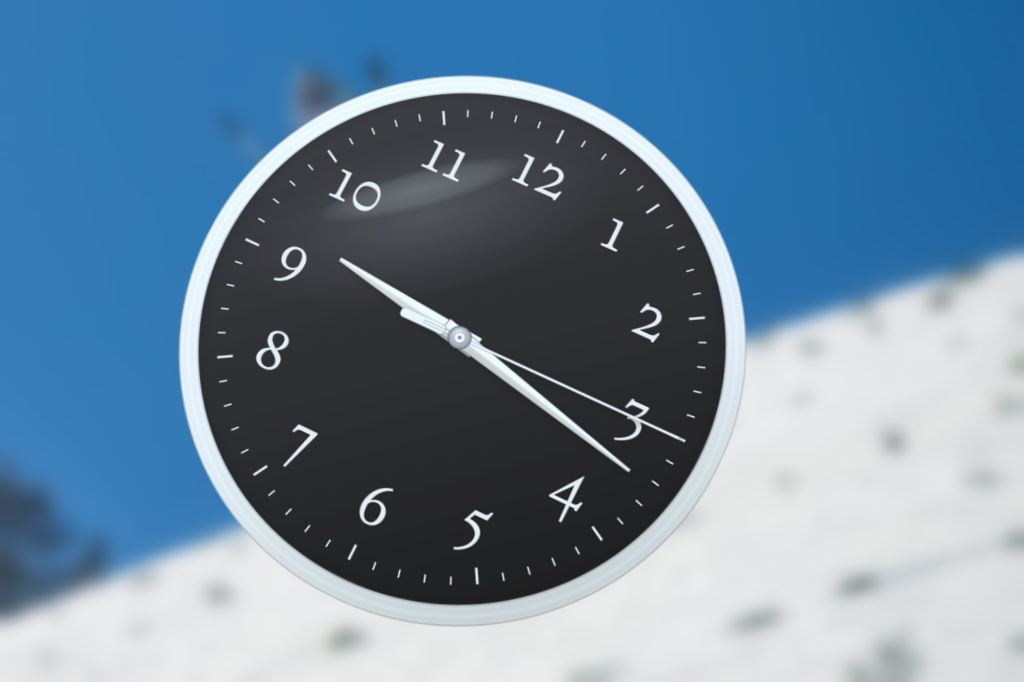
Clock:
9.17.15
